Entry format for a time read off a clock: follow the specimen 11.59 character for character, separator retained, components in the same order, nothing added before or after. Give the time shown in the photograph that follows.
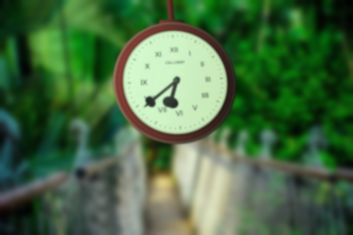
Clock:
6.39
